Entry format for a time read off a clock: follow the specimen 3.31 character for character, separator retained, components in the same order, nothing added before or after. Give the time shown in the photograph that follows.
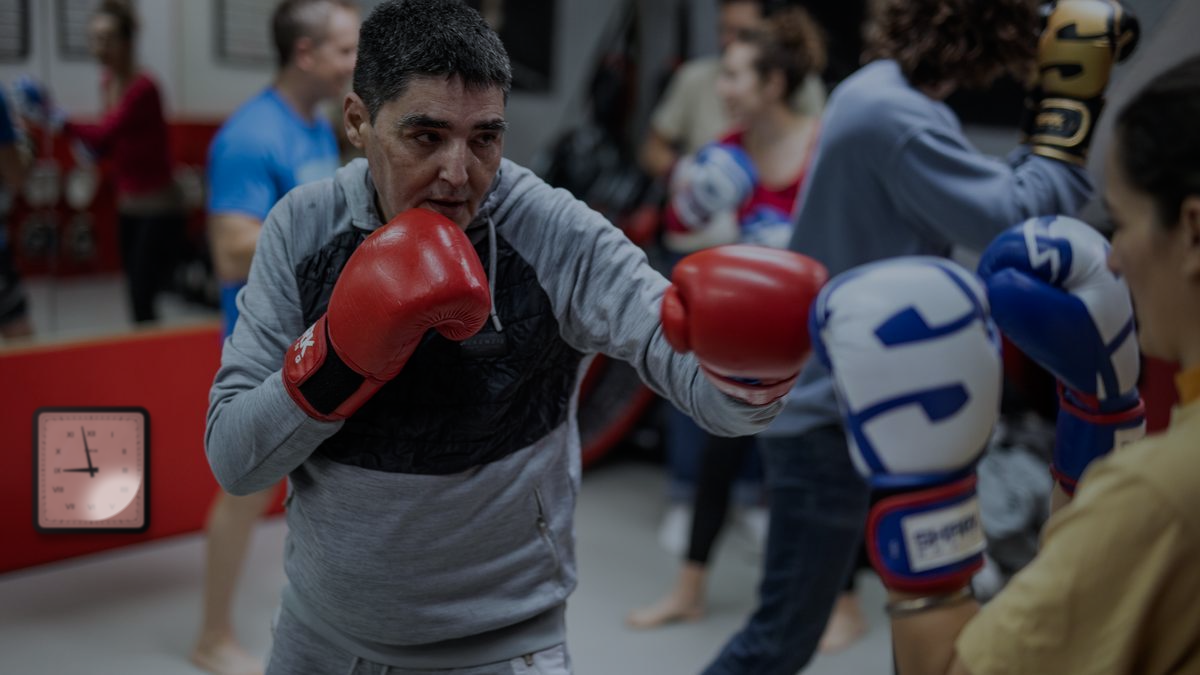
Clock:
8.58
